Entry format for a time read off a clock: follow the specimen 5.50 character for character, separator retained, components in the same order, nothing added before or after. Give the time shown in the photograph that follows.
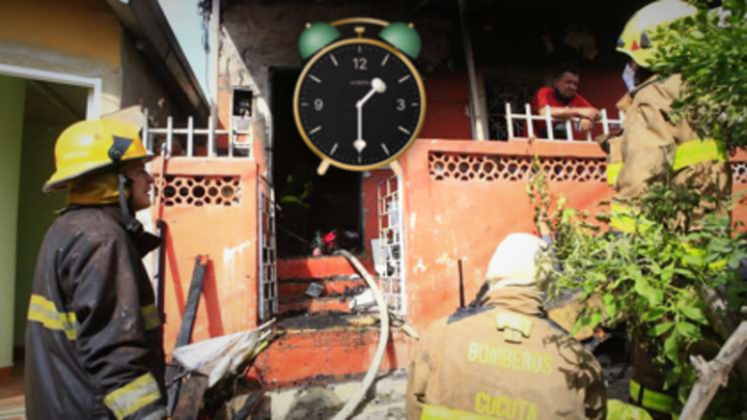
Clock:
1.30
